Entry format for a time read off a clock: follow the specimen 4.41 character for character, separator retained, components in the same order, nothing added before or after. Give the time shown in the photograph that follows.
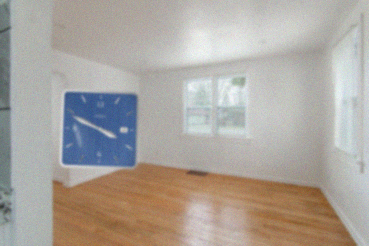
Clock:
3.49
